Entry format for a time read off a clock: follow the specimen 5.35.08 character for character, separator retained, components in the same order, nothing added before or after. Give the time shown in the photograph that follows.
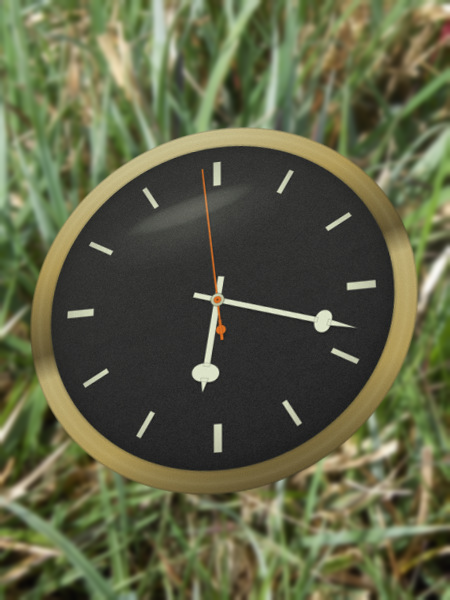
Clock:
6.17.59
